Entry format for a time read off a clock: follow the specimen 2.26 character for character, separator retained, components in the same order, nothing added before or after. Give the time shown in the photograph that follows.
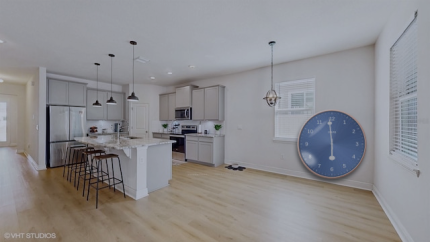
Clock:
5.59
